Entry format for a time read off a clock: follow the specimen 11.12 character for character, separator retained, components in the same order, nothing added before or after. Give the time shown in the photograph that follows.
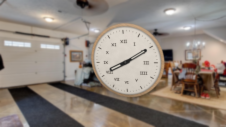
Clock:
8.10
